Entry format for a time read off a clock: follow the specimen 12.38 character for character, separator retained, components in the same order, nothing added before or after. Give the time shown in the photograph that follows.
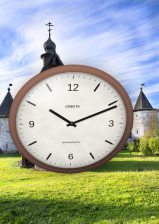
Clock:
10.11
